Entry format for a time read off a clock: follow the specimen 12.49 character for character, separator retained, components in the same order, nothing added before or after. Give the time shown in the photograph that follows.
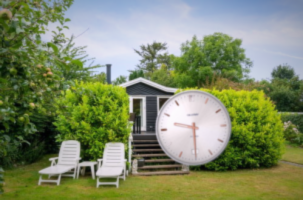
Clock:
9.30
